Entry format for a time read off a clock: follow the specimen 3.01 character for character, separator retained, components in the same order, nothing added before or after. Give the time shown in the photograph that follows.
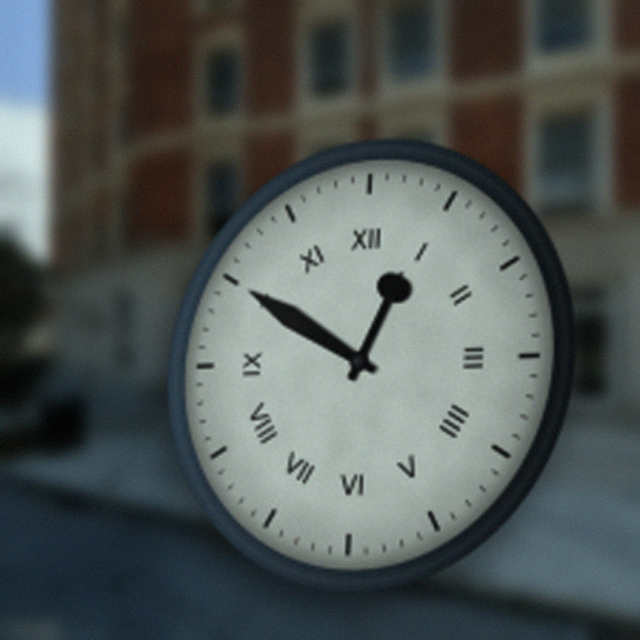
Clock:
12.50
